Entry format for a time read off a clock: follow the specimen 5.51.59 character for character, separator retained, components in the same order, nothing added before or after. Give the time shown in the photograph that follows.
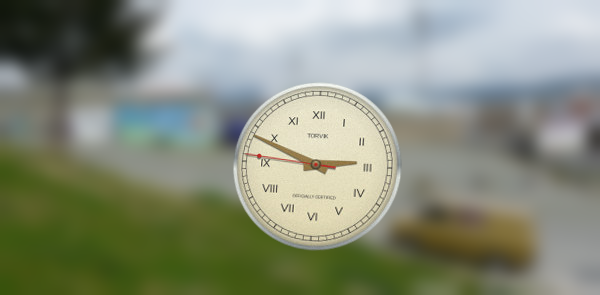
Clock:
2.48.46
